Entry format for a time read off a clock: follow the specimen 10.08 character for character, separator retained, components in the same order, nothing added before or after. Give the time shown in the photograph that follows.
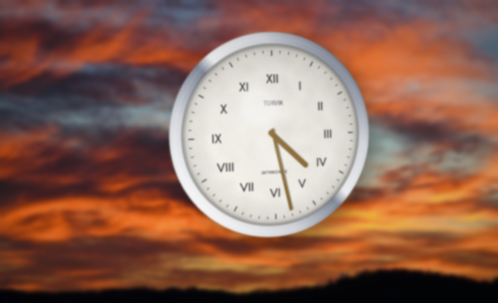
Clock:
4.28
